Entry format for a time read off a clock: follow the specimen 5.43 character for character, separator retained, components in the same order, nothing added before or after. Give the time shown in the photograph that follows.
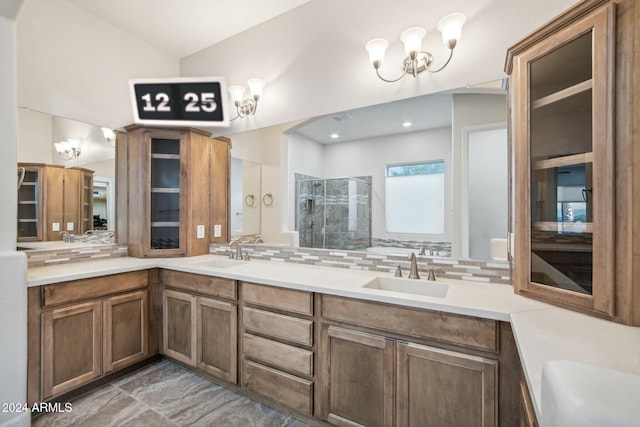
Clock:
12.25
